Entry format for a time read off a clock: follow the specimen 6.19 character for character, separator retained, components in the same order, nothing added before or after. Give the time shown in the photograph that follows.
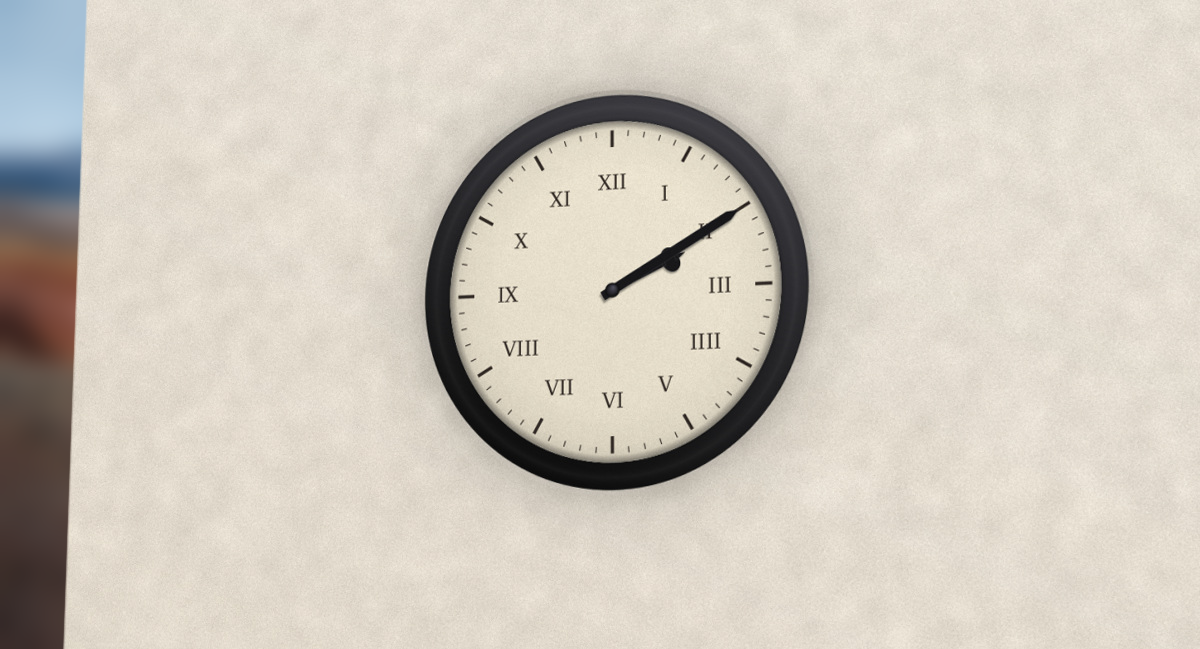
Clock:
2.10
